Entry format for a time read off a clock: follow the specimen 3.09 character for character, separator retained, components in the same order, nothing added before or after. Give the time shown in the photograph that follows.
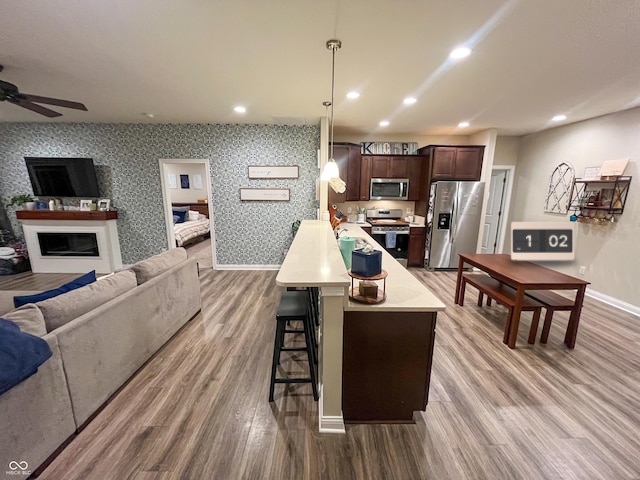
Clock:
1.02
